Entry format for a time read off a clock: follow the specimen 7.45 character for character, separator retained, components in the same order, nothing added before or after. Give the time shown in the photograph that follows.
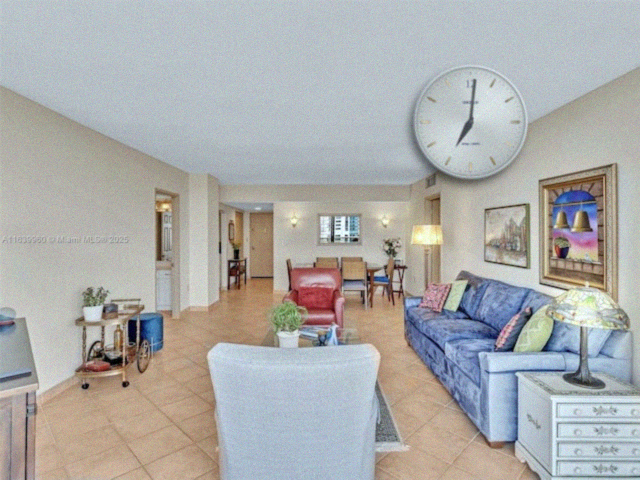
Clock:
7.01
